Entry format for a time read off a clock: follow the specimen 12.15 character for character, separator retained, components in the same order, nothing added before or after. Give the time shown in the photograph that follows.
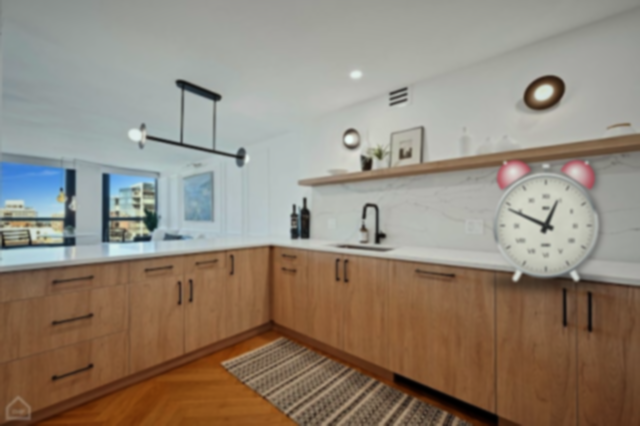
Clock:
12.49
